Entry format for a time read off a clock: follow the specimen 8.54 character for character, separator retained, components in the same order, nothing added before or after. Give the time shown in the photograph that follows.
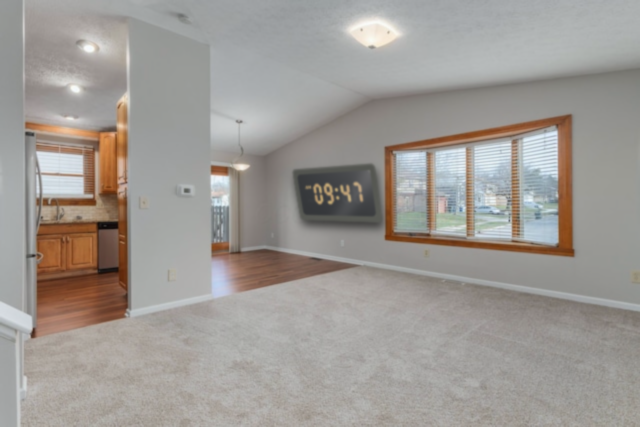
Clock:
9.47
